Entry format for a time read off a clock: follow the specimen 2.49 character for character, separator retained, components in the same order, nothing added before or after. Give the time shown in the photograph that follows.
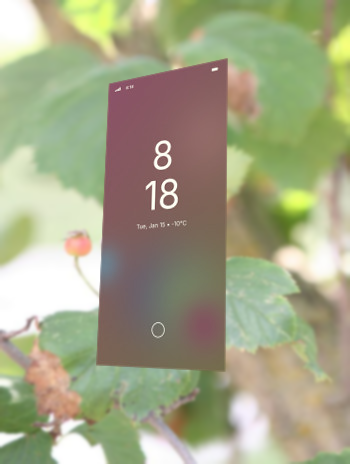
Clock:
8.18
